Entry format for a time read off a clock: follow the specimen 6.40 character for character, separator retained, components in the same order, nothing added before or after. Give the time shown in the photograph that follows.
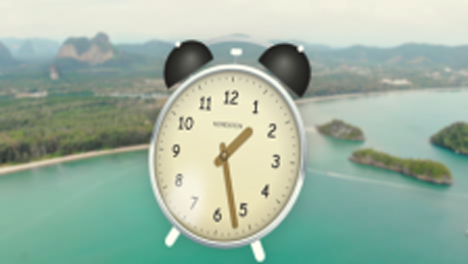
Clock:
1.27
